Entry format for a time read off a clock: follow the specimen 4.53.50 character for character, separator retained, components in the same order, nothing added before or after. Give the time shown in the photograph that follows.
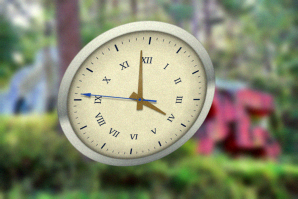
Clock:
3.58.46
